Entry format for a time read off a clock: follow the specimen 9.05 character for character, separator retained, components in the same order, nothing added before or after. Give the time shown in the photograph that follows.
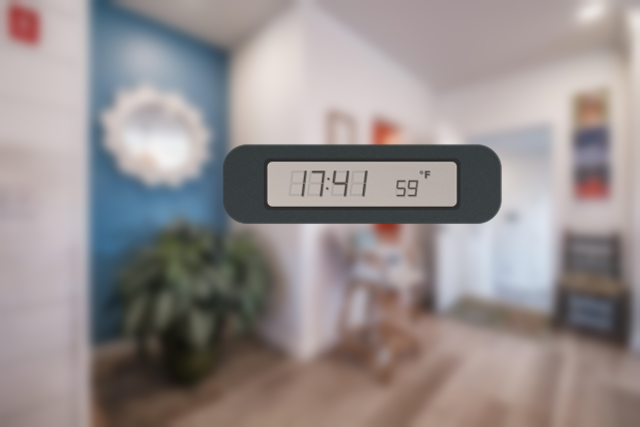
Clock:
17.41
